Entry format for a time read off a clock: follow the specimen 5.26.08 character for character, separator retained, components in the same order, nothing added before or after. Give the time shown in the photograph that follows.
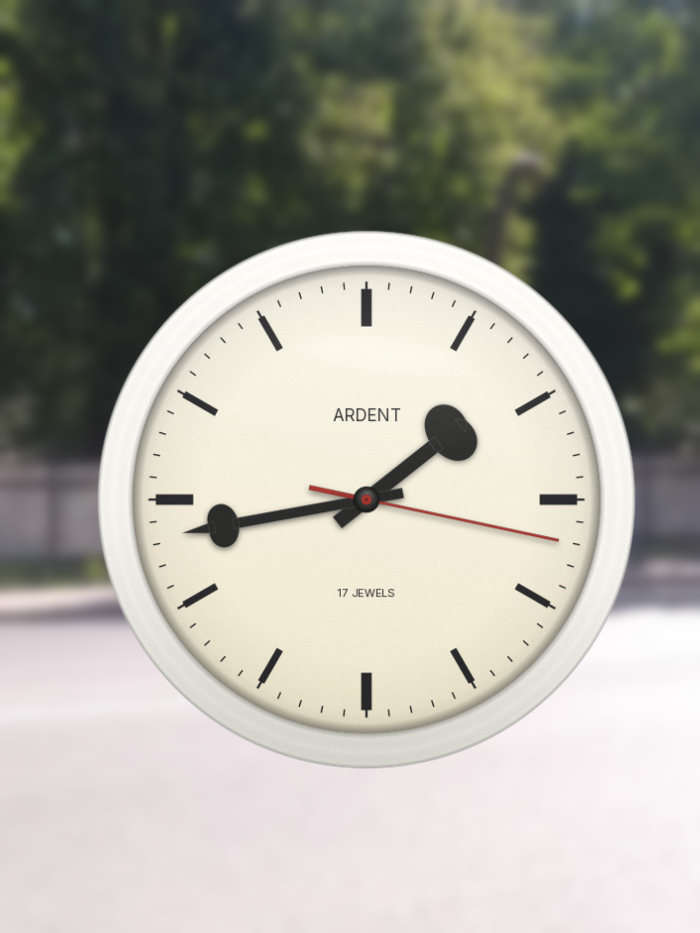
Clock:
1.43.17
